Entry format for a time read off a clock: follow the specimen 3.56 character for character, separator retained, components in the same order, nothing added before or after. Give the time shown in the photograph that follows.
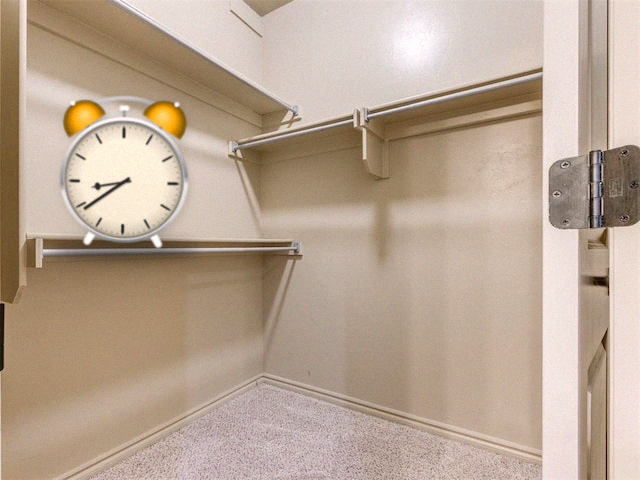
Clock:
8.39
